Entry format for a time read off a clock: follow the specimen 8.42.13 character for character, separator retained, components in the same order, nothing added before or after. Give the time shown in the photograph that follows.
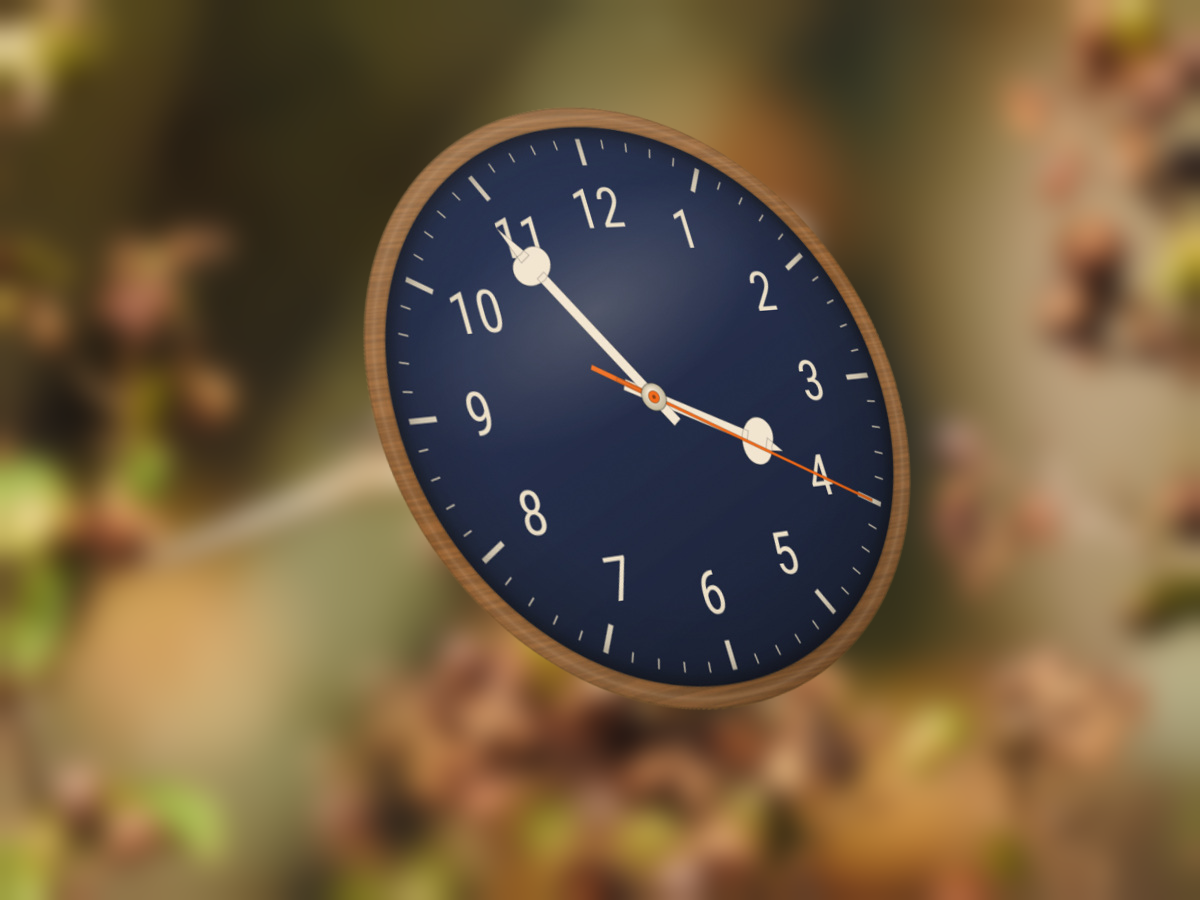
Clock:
3.54.20
